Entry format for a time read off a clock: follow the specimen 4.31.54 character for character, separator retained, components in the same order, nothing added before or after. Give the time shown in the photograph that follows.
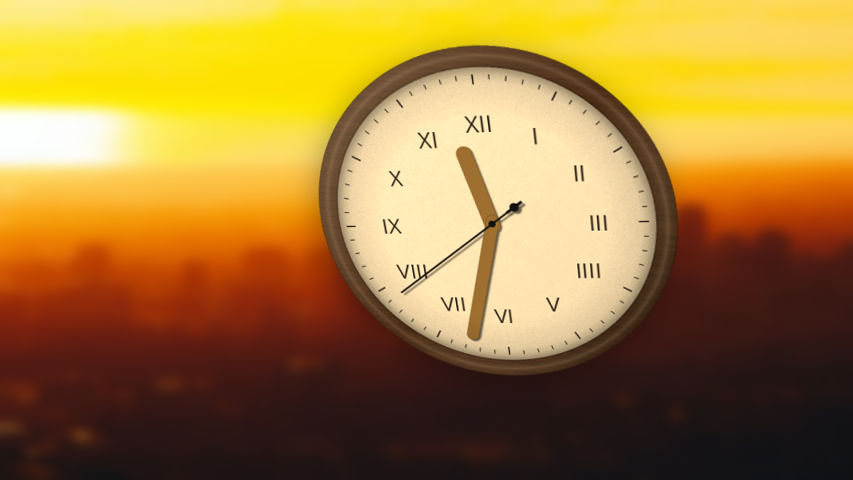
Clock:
11.32.39
